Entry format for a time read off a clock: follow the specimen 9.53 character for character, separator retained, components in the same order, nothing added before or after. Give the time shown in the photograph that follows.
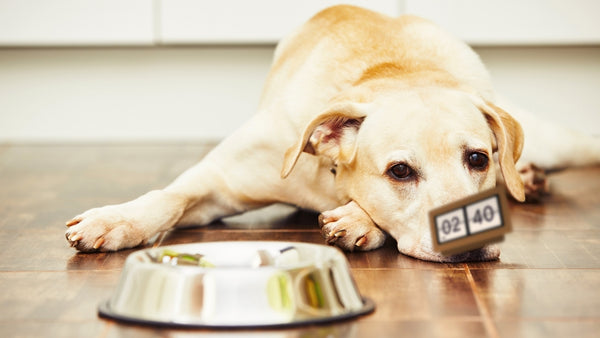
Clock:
2.40
